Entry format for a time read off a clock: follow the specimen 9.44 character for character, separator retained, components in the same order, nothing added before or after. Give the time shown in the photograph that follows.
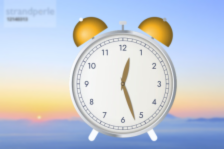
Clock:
12.27
